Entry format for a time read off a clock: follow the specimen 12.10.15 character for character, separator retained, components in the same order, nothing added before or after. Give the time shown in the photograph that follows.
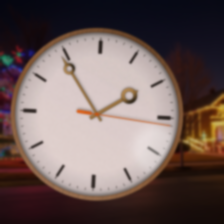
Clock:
1.54.16
